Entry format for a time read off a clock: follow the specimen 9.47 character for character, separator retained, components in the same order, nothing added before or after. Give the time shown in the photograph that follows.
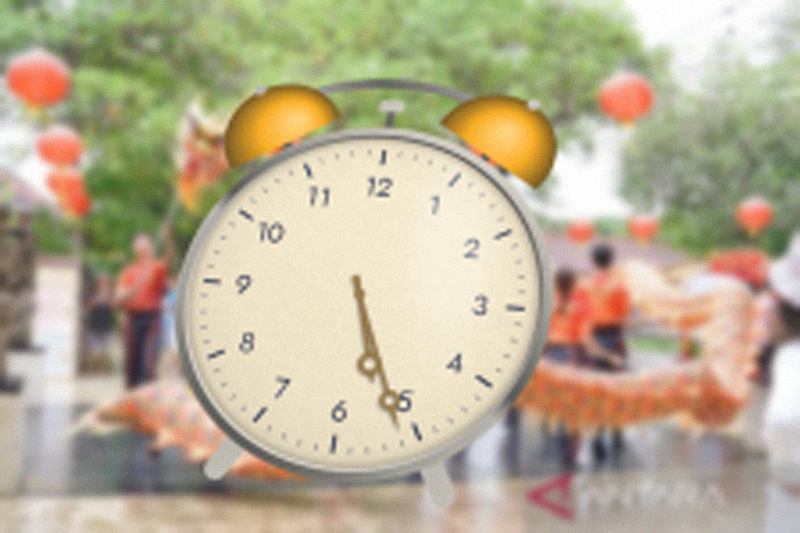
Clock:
5.26
